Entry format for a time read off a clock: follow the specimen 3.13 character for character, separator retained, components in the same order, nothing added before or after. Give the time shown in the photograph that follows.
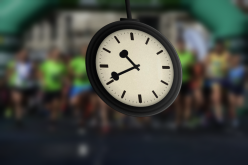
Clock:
10.41
